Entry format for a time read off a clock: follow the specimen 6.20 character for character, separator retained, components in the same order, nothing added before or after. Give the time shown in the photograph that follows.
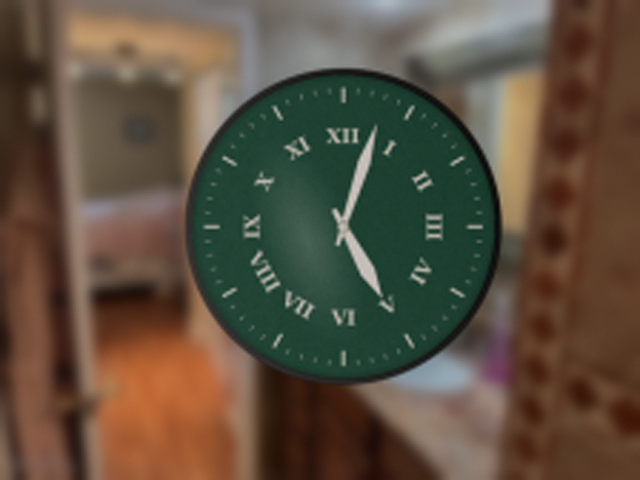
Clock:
5.03
